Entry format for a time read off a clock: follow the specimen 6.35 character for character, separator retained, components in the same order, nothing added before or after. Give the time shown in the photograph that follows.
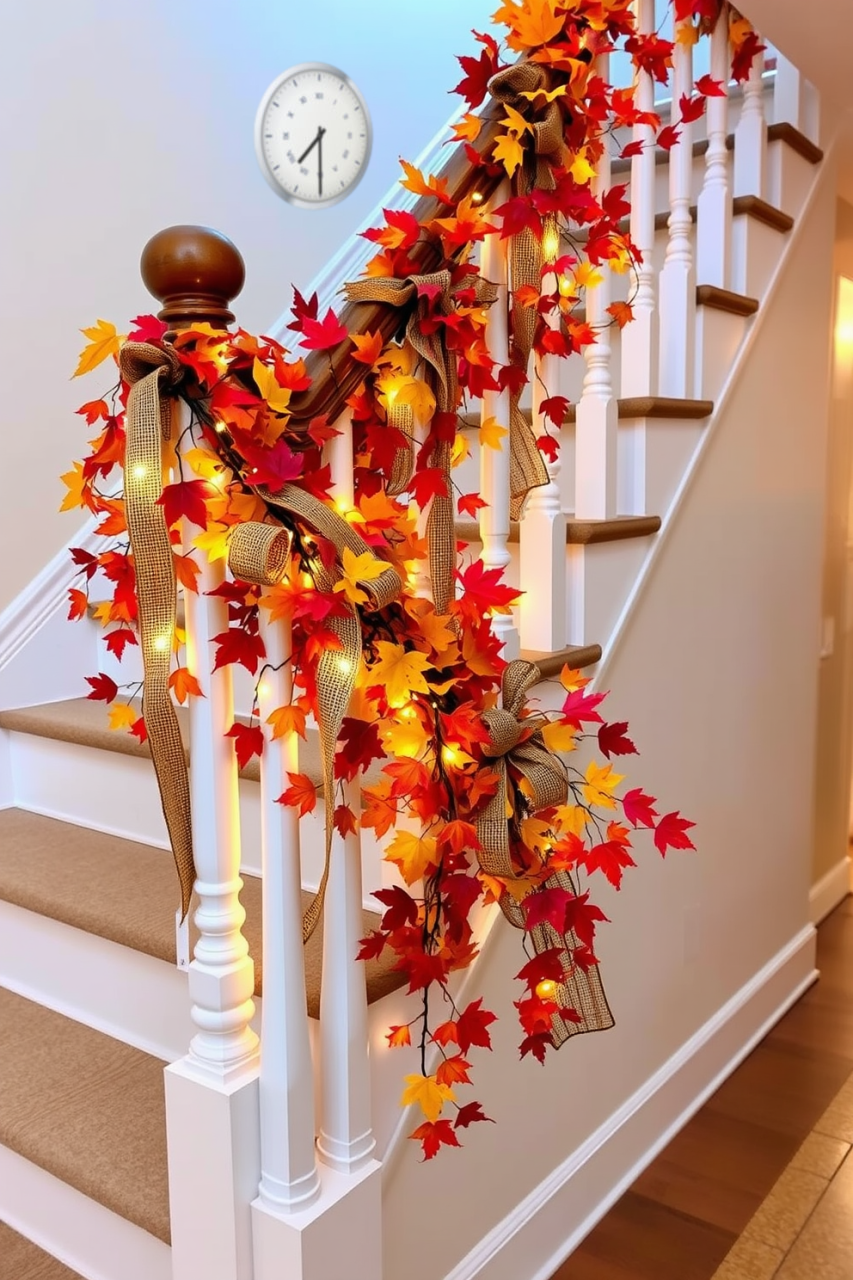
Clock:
7.30
